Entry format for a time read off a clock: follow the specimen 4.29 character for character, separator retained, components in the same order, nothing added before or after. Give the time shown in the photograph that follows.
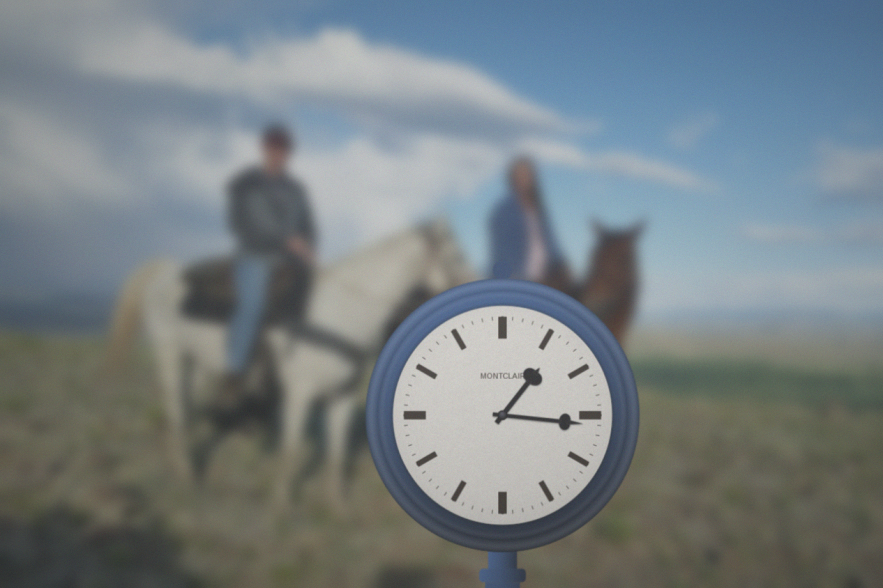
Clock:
1.16
